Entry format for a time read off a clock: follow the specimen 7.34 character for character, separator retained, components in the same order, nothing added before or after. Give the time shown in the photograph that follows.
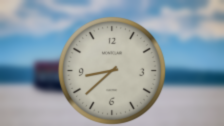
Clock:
8.38
